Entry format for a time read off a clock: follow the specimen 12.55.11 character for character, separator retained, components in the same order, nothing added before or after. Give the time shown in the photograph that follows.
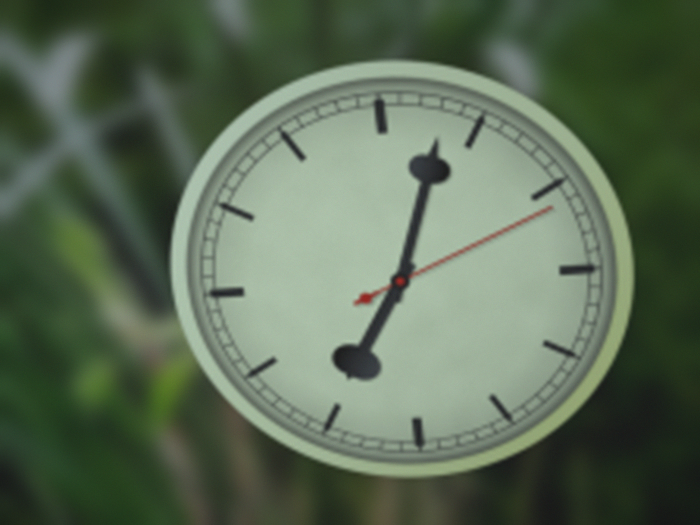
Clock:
7.03.11
